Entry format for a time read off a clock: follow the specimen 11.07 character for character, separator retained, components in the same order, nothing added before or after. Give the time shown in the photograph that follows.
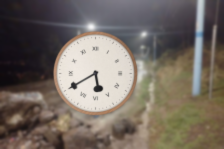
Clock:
5.40
